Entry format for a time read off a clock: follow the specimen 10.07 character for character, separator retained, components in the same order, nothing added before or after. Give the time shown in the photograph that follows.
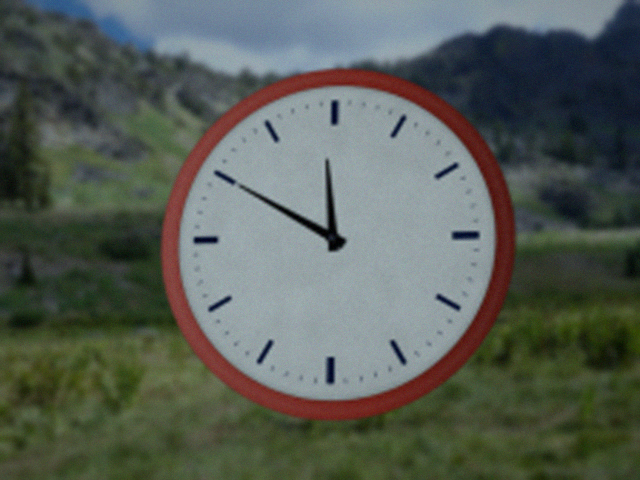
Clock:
11.50
